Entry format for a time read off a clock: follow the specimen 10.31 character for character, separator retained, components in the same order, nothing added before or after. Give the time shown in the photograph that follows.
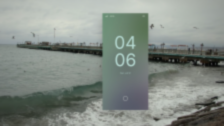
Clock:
4.06
